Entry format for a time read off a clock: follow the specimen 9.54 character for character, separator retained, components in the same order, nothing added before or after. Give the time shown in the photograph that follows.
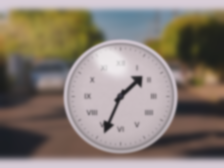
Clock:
1.34
